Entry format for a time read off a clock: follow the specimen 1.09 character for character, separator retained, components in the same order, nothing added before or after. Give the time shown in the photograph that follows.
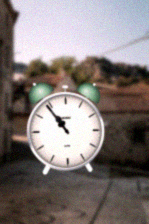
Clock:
10.54
